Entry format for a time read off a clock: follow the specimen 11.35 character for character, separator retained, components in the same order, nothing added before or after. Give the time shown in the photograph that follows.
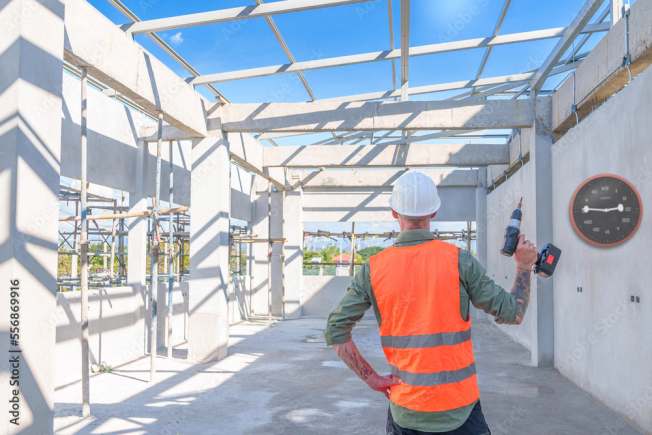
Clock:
2.46
